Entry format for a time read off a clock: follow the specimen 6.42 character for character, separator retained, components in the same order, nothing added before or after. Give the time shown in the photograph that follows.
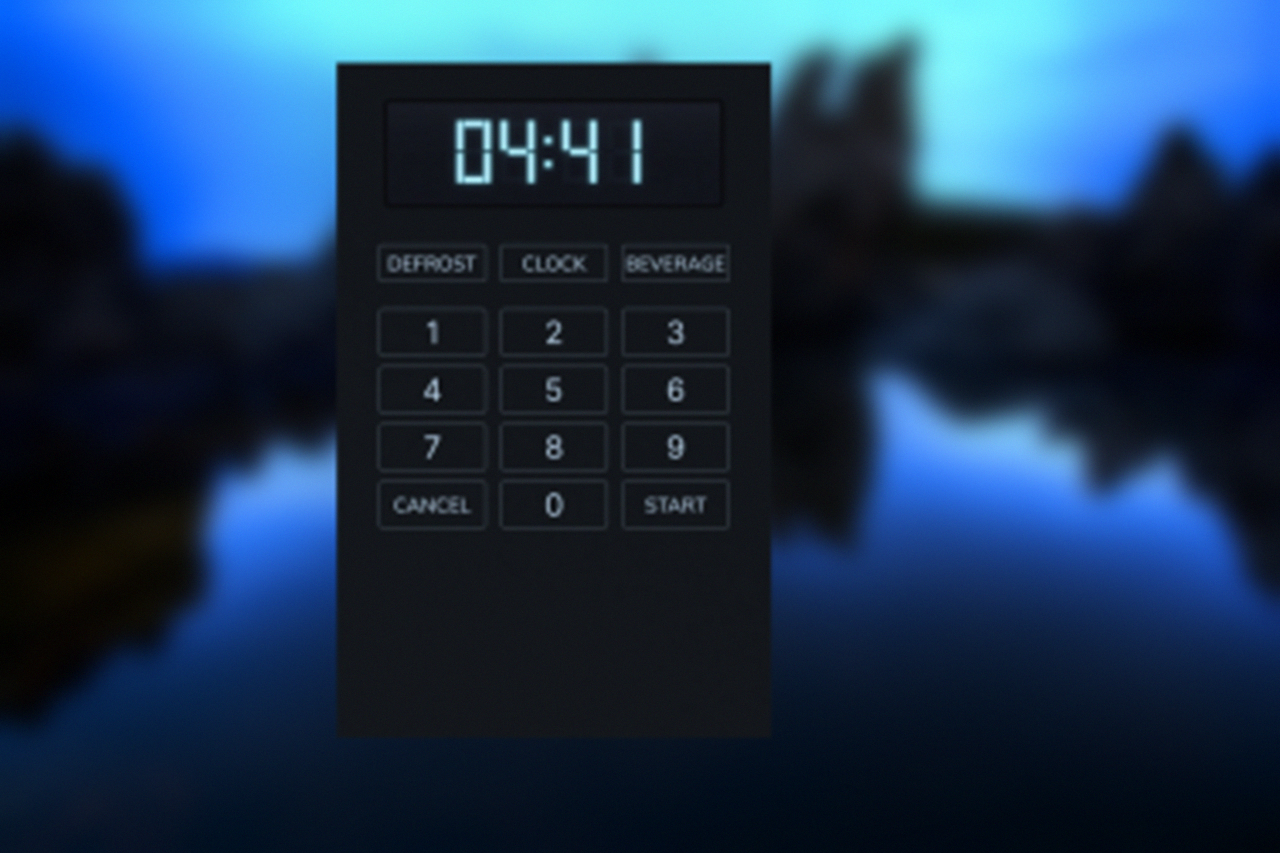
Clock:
4.41
